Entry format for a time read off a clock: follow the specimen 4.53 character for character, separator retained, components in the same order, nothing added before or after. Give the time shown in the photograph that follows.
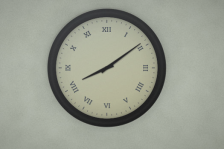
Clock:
8.09
